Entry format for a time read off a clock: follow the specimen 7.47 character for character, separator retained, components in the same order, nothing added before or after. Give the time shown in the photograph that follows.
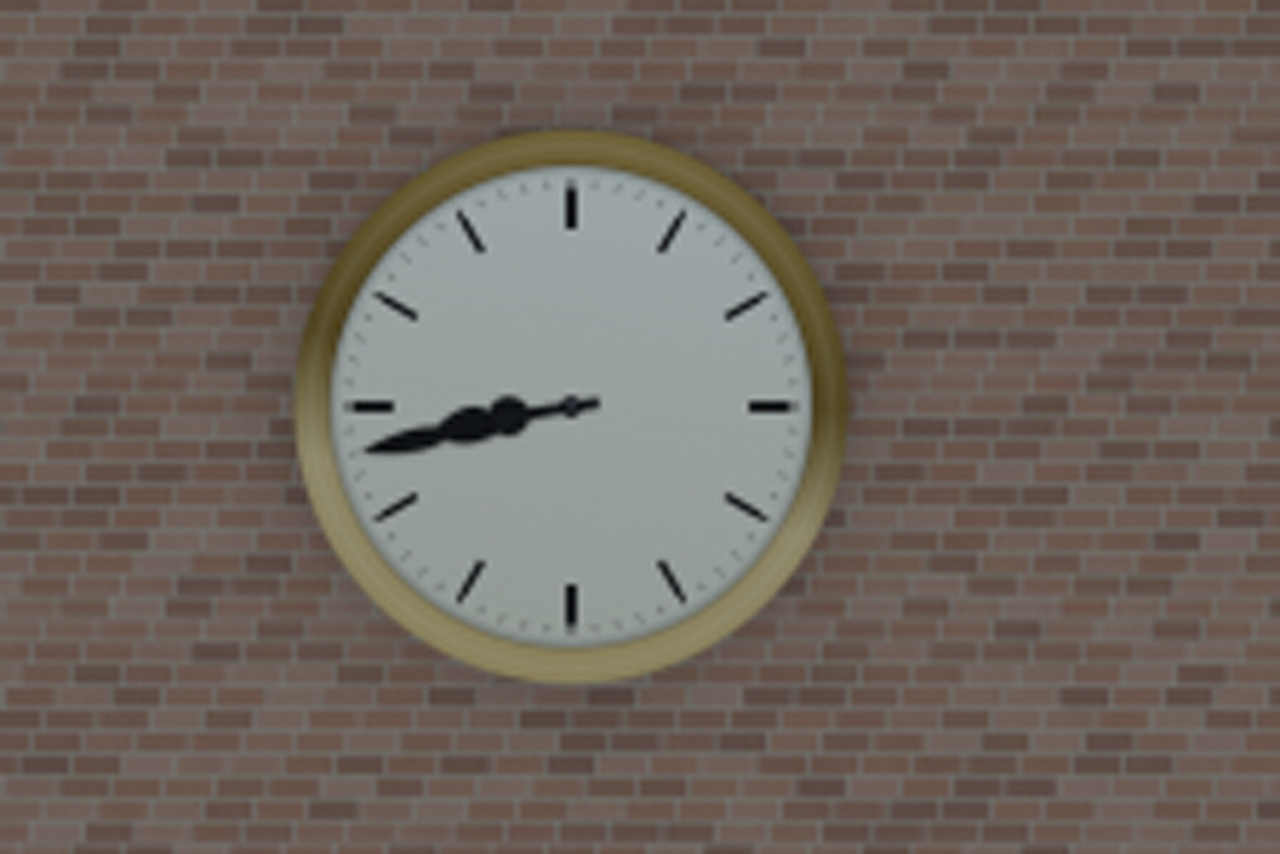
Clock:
8.43
